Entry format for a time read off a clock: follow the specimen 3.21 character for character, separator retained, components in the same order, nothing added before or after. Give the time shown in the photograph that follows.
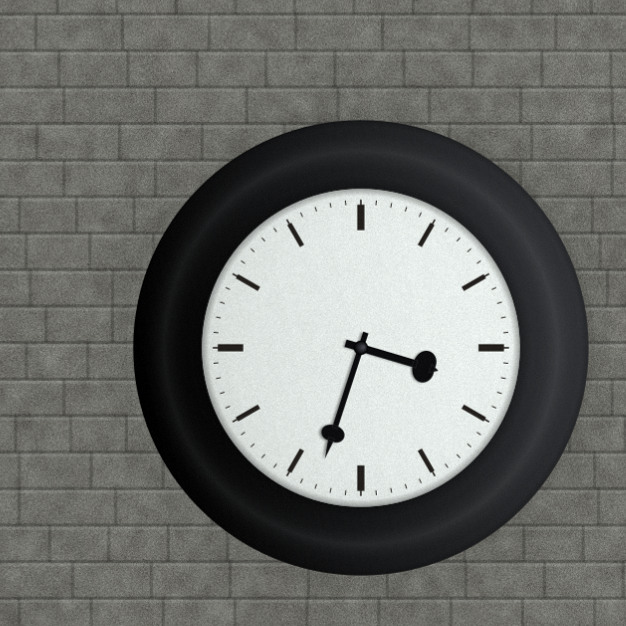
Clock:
3.33
